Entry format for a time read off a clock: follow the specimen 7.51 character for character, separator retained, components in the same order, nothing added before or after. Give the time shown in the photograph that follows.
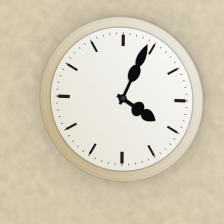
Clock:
4.04
